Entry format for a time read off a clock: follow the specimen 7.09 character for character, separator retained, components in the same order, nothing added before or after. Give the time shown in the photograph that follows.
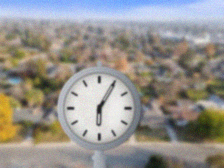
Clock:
6.05
